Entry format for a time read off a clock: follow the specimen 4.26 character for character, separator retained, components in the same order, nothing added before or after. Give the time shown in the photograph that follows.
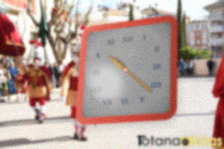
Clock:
10.22
